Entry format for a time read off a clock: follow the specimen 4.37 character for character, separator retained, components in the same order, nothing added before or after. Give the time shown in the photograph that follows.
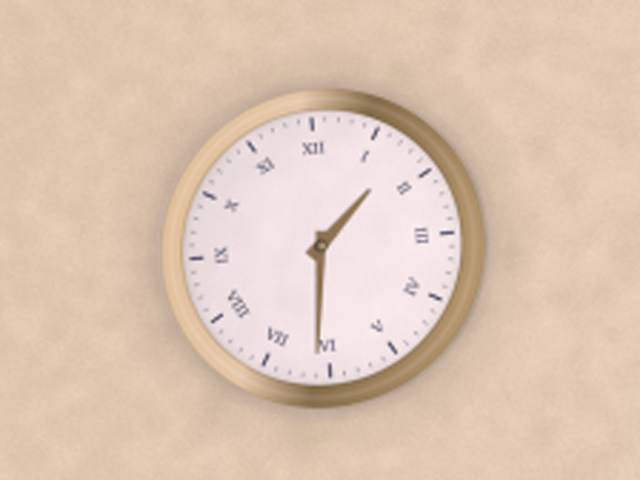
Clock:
1.31
